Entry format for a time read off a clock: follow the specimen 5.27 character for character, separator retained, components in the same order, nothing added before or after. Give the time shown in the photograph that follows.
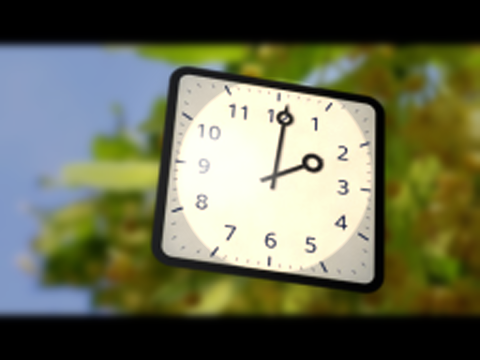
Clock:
2.01
